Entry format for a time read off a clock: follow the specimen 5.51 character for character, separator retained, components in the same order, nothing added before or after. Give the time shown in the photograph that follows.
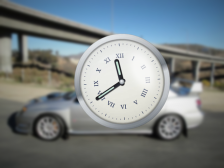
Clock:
11.40
